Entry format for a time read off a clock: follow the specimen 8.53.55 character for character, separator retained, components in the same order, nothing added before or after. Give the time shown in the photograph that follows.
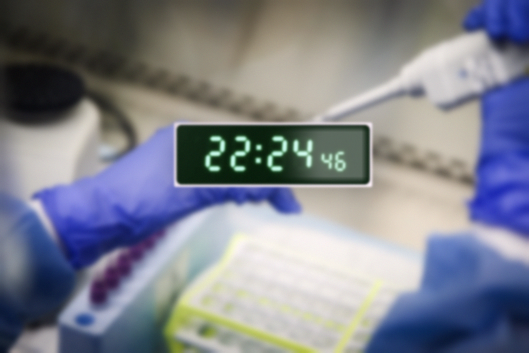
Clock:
22.24.46
